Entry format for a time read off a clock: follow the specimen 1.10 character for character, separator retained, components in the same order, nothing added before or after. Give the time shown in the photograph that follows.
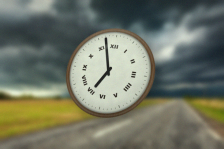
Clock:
6.57
